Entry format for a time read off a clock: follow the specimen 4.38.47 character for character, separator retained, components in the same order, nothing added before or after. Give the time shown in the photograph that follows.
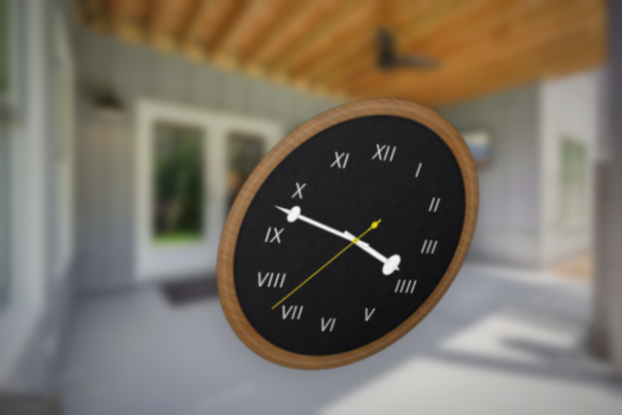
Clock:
3.47.37
